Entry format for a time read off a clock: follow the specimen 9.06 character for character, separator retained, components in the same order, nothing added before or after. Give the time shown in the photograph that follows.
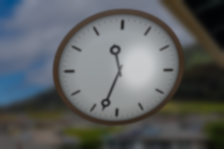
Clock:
11.33
